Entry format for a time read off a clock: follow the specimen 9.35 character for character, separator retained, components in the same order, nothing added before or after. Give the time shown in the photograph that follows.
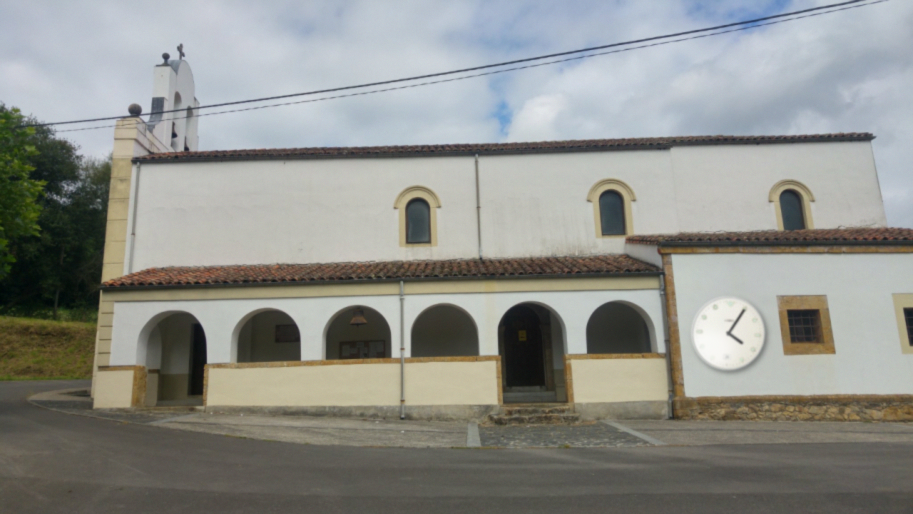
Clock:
4.05
